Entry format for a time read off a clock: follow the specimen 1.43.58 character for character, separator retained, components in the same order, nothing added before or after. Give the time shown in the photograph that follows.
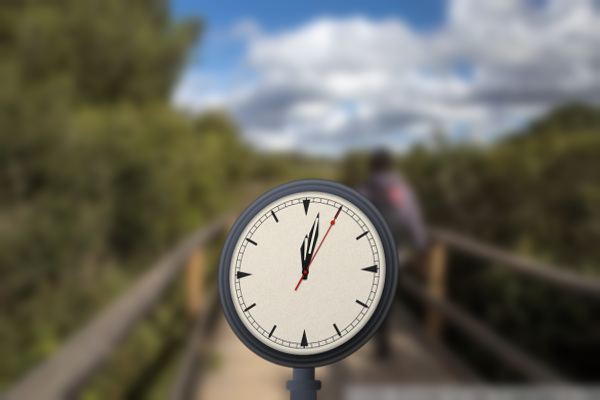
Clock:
12.02.05
